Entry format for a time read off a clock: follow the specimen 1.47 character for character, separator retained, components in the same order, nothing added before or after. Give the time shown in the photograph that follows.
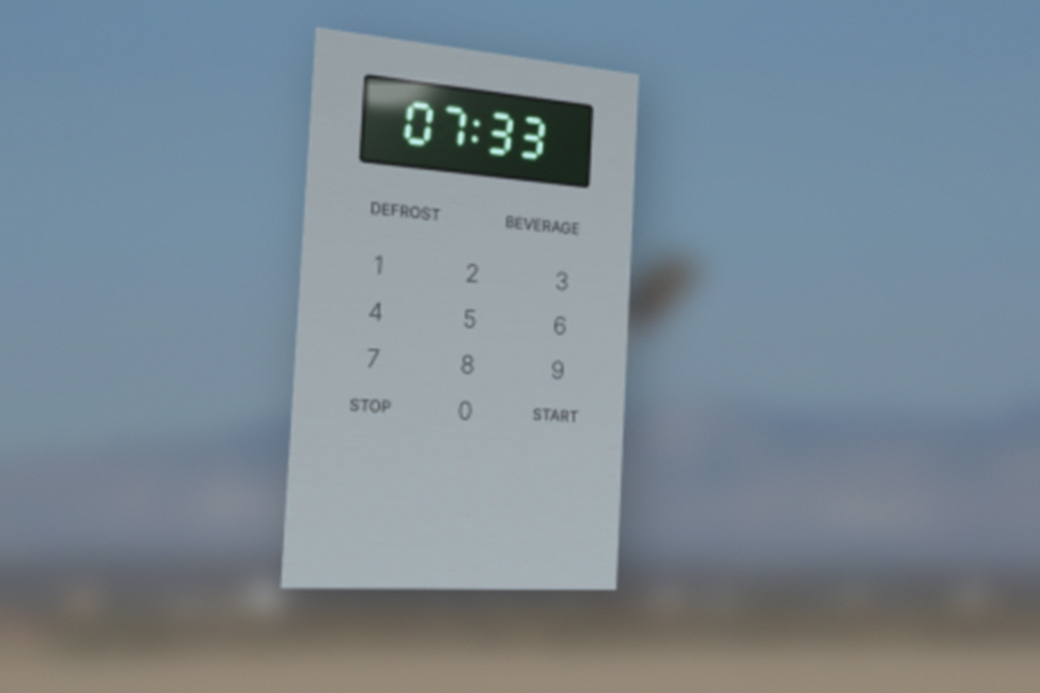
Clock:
7.33
